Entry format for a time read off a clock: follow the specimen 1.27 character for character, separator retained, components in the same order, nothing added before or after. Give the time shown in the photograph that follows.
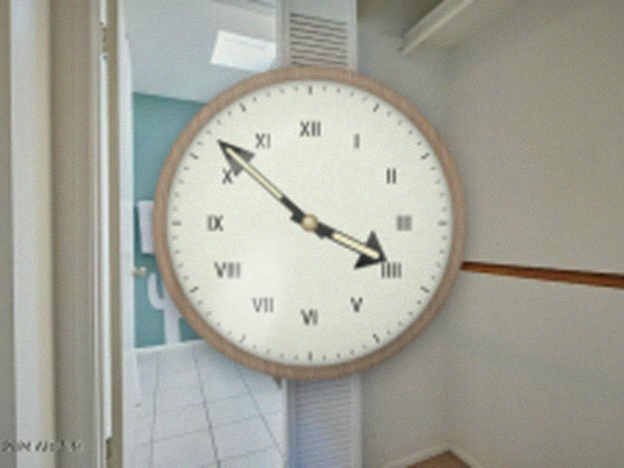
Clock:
3.52
